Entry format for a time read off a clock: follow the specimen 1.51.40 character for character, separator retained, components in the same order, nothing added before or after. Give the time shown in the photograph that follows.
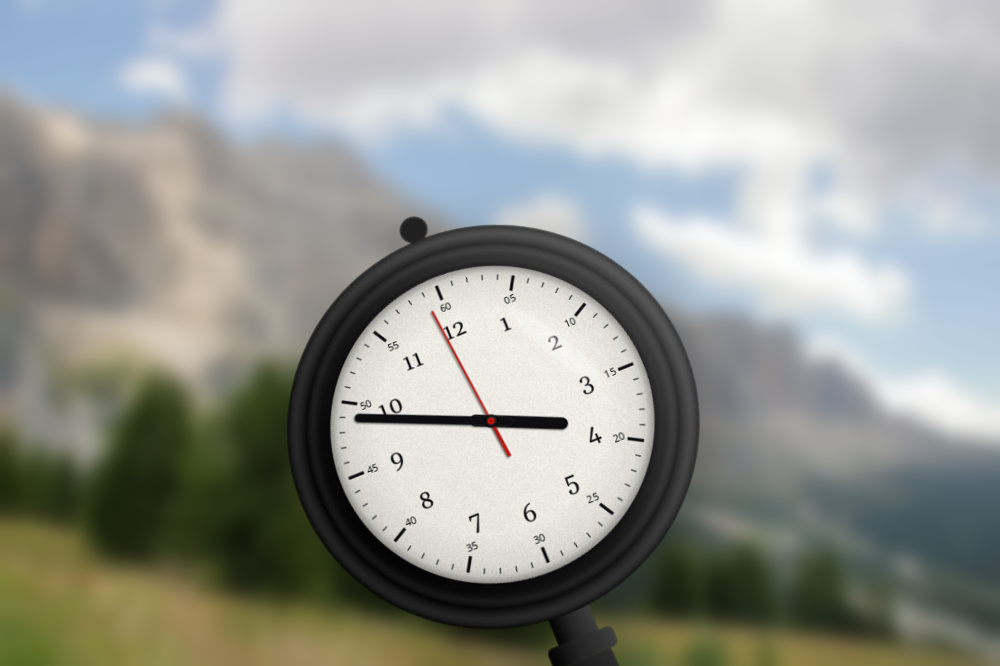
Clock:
3.48.59
